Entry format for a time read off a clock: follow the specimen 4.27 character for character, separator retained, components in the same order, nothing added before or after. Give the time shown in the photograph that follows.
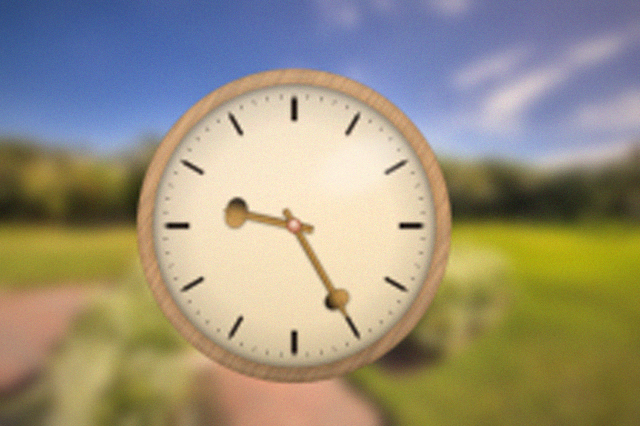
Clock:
9.25
